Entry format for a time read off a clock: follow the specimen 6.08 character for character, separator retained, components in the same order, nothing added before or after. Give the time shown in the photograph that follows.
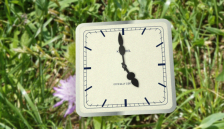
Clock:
4.59
